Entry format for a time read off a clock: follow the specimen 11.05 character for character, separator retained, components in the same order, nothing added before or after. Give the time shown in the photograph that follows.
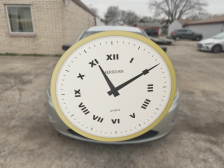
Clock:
11.10
